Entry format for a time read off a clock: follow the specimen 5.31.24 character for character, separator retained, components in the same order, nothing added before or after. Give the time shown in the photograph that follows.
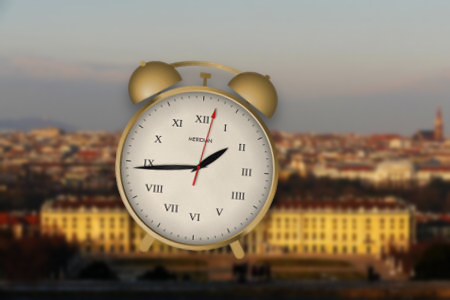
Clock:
1.44.02
